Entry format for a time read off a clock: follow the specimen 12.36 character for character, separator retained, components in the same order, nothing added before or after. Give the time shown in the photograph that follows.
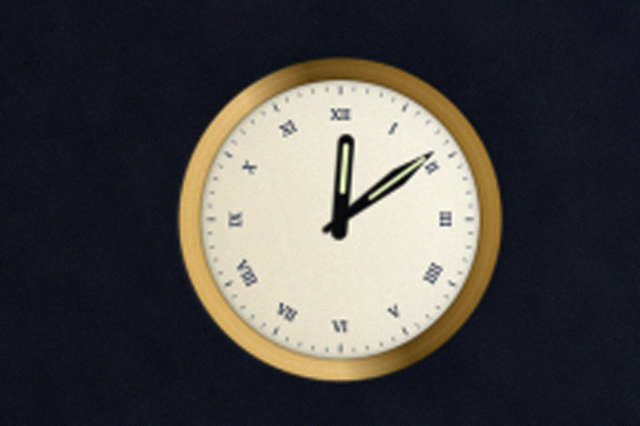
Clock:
12.09
